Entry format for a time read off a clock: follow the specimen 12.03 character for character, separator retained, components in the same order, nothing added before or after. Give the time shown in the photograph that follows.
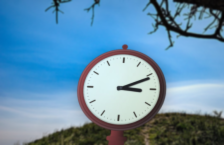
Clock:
3.11
